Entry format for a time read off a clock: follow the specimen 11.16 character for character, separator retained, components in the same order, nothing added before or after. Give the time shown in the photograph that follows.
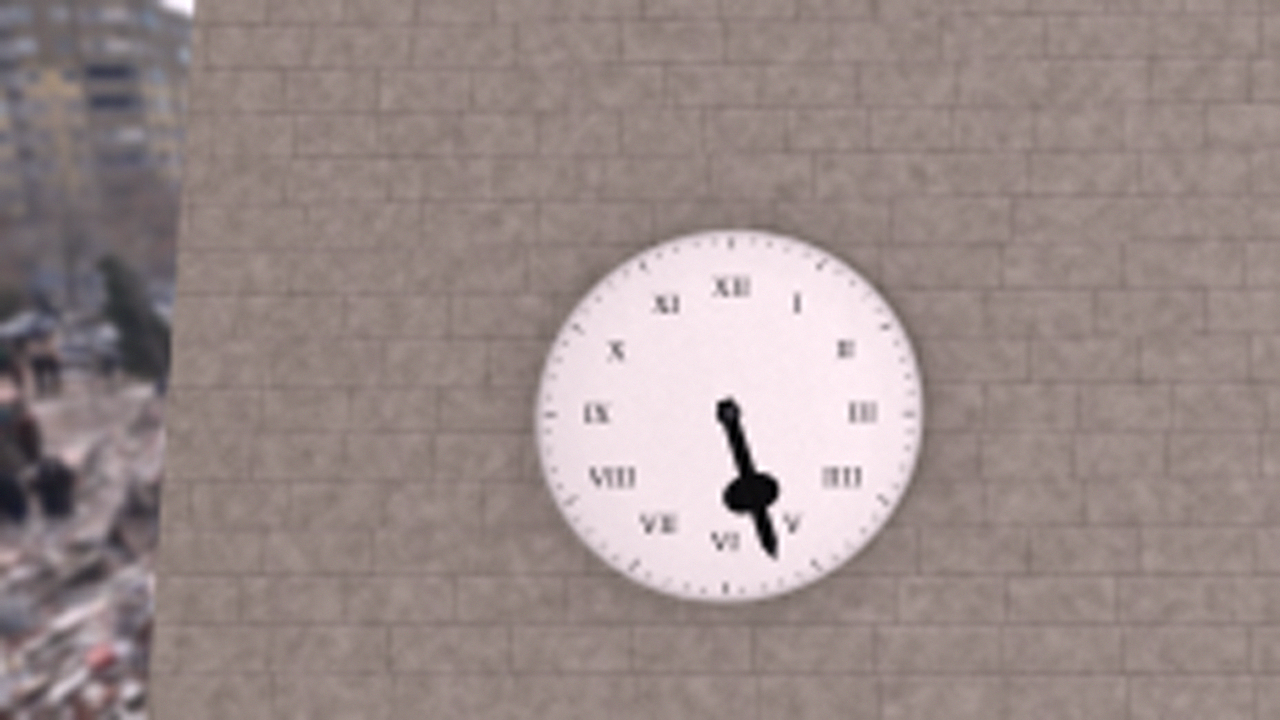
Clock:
5.27
